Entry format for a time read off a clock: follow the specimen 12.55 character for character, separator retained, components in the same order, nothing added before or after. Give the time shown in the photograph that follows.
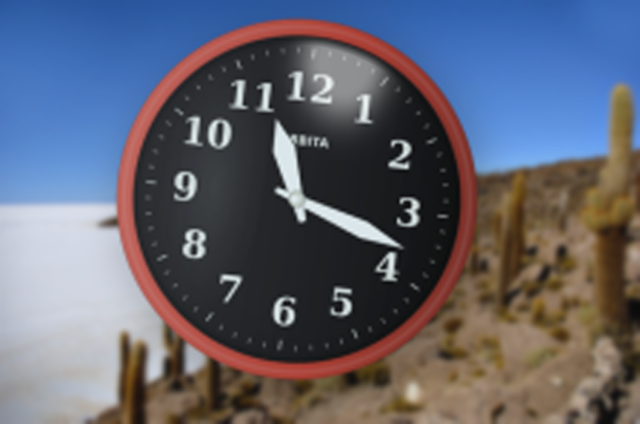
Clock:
11.18
